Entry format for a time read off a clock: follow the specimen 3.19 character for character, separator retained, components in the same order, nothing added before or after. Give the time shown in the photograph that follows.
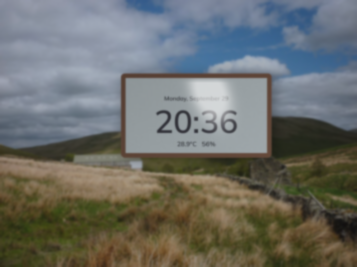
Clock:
20.36
